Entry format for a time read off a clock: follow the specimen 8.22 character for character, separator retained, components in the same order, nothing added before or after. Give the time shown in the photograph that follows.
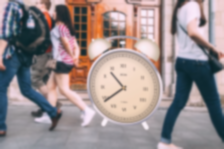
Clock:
10.39
